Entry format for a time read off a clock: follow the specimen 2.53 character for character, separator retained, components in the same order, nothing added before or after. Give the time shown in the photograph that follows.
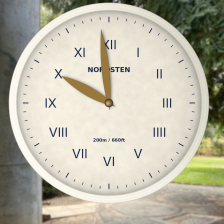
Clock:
9.59
